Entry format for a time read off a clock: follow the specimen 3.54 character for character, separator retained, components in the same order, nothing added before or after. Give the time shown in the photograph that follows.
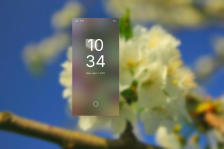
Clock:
10.34
